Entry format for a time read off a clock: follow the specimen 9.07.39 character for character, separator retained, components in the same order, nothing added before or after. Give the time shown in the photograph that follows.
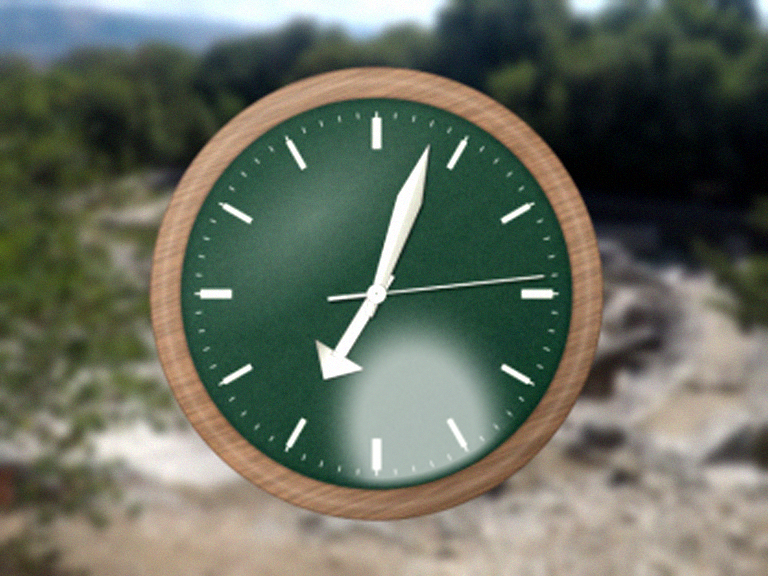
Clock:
7.03.14
